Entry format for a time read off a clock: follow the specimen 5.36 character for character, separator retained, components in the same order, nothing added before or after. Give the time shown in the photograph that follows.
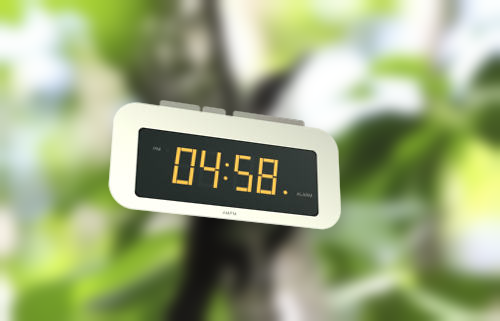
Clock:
4.58
